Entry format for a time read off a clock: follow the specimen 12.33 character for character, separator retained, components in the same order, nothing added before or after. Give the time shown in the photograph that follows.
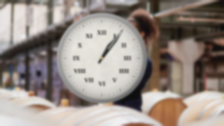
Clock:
1.06
